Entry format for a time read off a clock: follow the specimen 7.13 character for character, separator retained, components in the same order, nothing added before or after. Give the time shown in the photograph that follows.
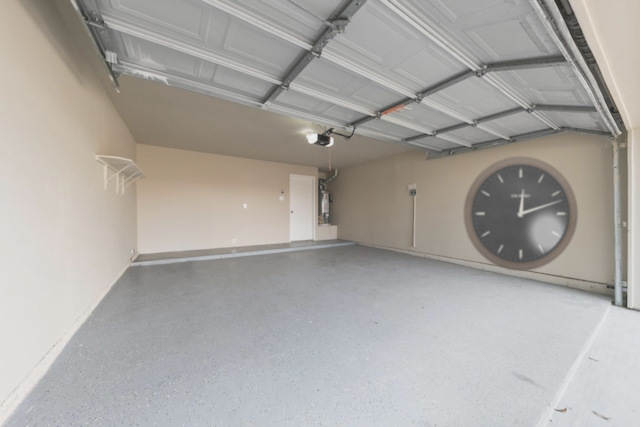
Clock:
12.12
